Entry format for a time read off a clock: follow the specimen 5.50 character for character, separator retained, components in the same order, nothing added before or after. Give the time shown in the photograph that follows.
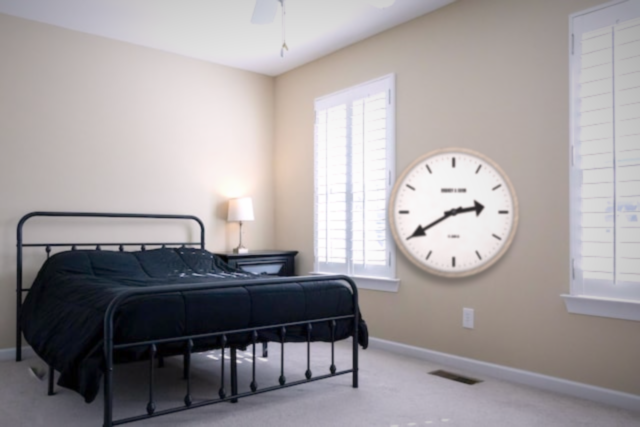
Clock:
2.40
